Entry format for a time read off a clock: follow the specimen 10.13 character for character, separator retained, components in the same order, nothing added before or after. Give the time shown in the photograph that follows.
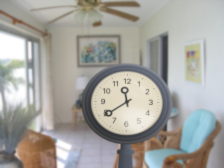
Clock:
11.39
